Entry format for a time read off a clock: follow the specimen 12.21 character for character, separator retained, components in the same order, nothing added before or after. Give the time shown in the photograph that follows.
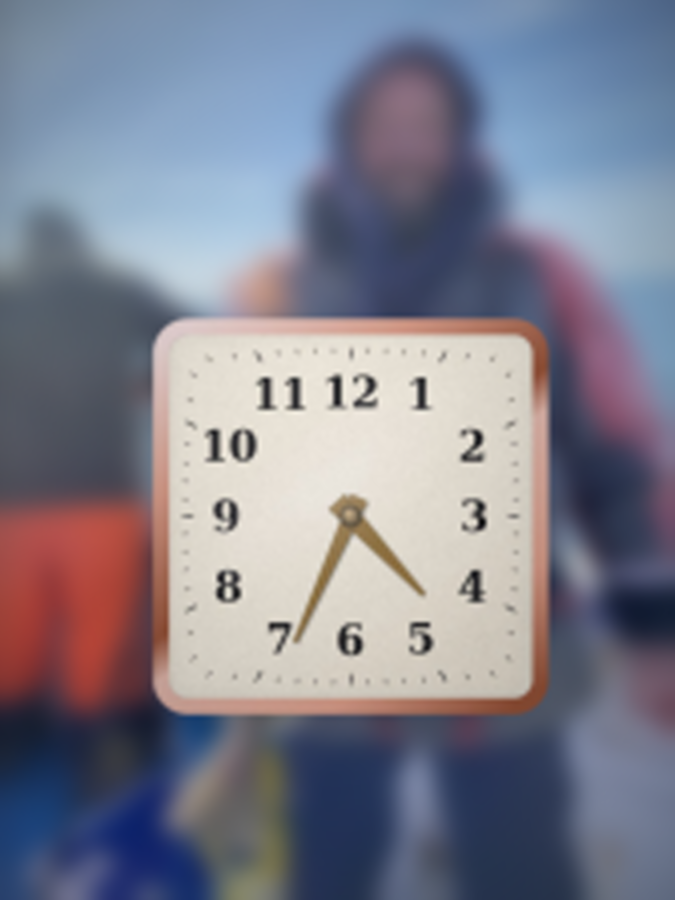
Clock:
4.34
